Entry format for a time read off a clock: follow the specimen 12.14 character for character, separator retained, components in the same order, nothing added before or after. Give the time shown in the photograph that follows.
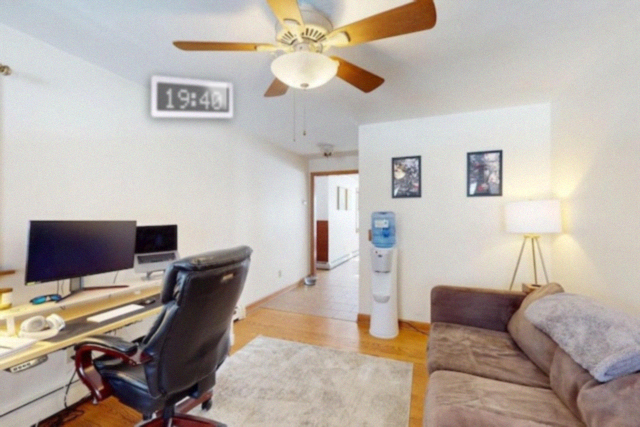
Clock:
19.40
